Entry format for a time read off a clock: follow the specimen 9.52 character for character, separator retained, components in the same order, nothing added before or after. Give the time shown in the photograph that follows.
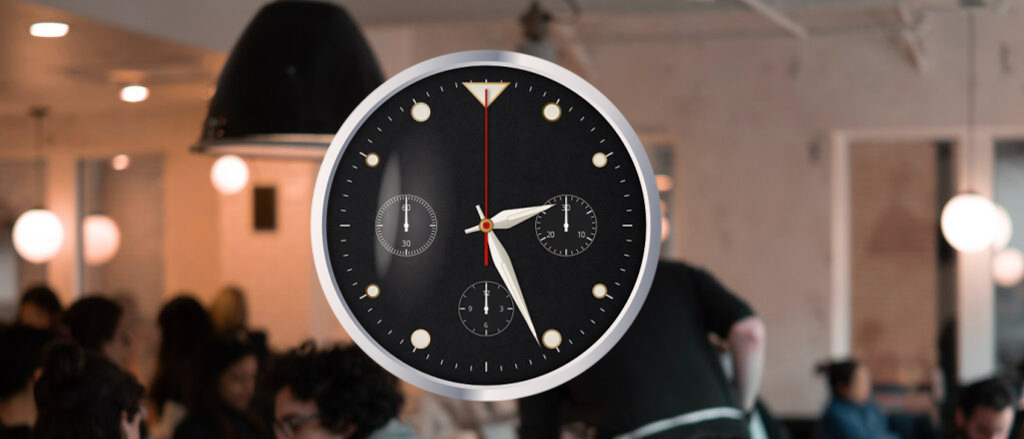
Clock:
2.26
